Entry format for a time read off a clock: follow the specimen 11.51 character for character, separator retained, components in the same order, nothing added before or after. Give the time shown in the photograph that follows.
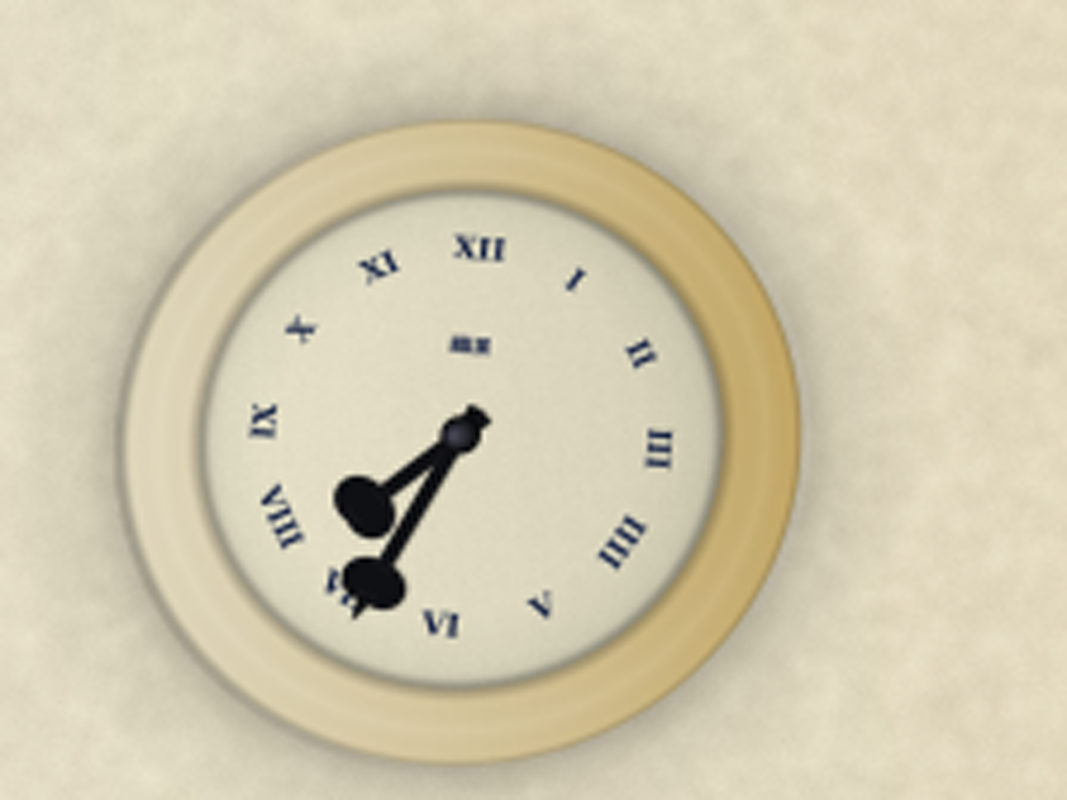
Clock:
7.34
